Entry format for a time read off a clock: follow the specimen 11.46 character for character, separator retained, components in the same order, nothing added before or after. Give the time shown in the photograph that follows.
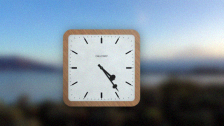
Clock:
4.24
